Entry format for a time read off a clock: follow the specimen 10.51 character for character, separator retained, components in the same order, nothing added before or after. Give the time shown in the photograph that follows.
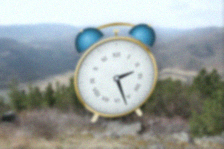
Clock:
2.27
